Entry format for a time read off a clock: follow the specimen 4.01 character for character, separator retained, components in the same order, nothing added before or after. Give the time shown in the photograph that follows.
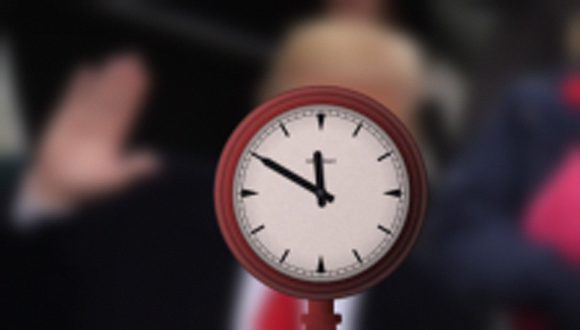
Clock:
11.50
